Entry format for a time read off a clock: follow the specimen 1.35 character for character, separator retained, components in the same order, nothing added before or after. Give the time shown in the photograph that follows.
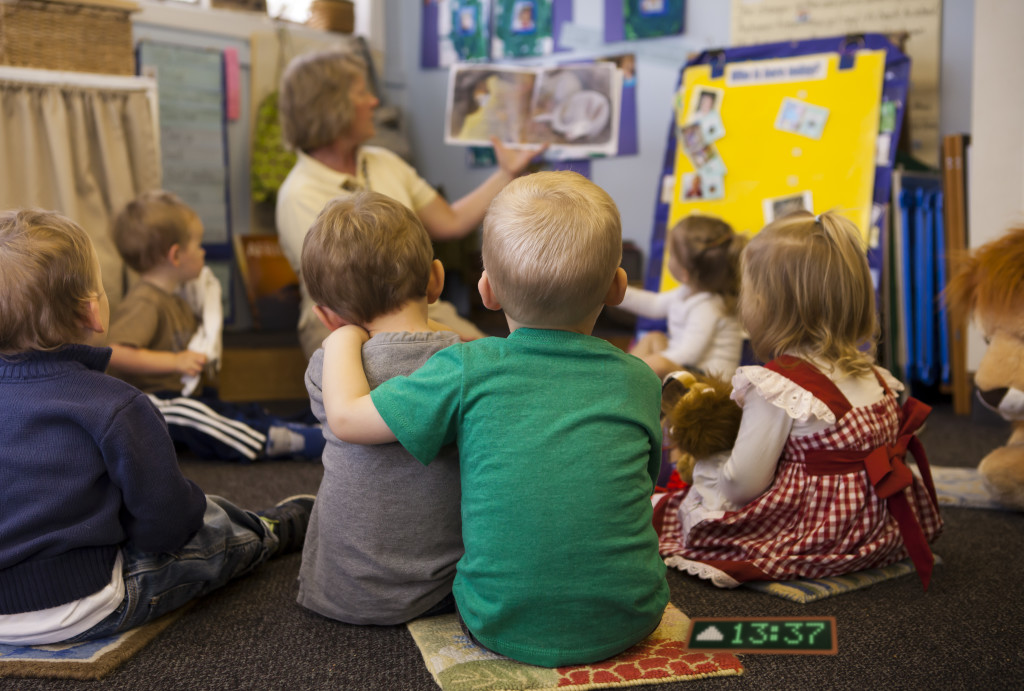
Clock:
13.37
